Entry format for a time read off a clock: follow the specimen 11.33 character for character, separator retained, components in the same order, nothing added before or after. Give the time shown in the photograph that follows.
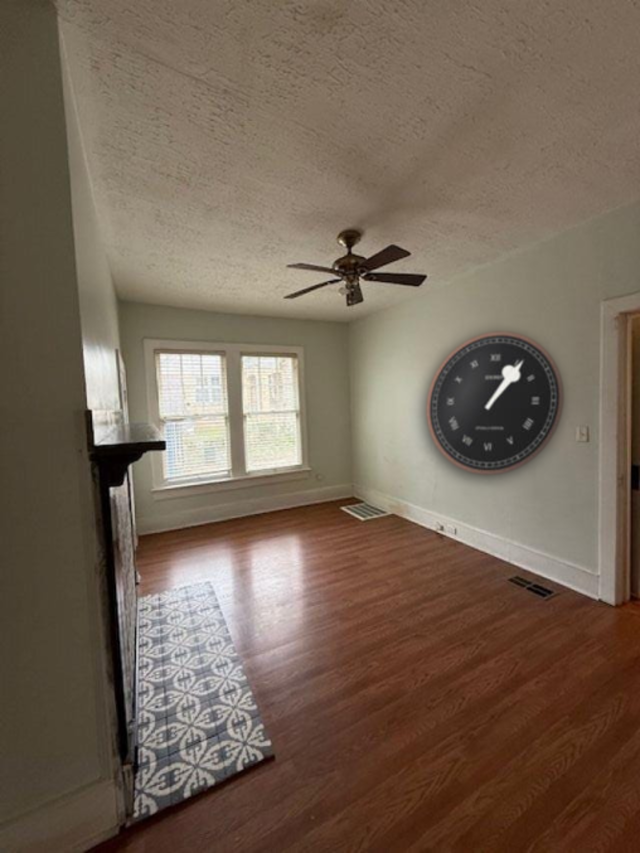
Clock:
1.06
